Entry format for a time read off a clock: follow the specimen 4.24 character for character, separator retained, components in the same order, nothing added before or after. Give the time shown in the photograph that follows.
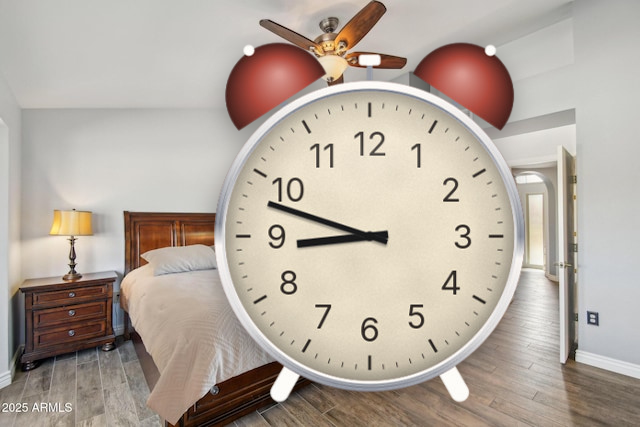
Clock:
8.48
